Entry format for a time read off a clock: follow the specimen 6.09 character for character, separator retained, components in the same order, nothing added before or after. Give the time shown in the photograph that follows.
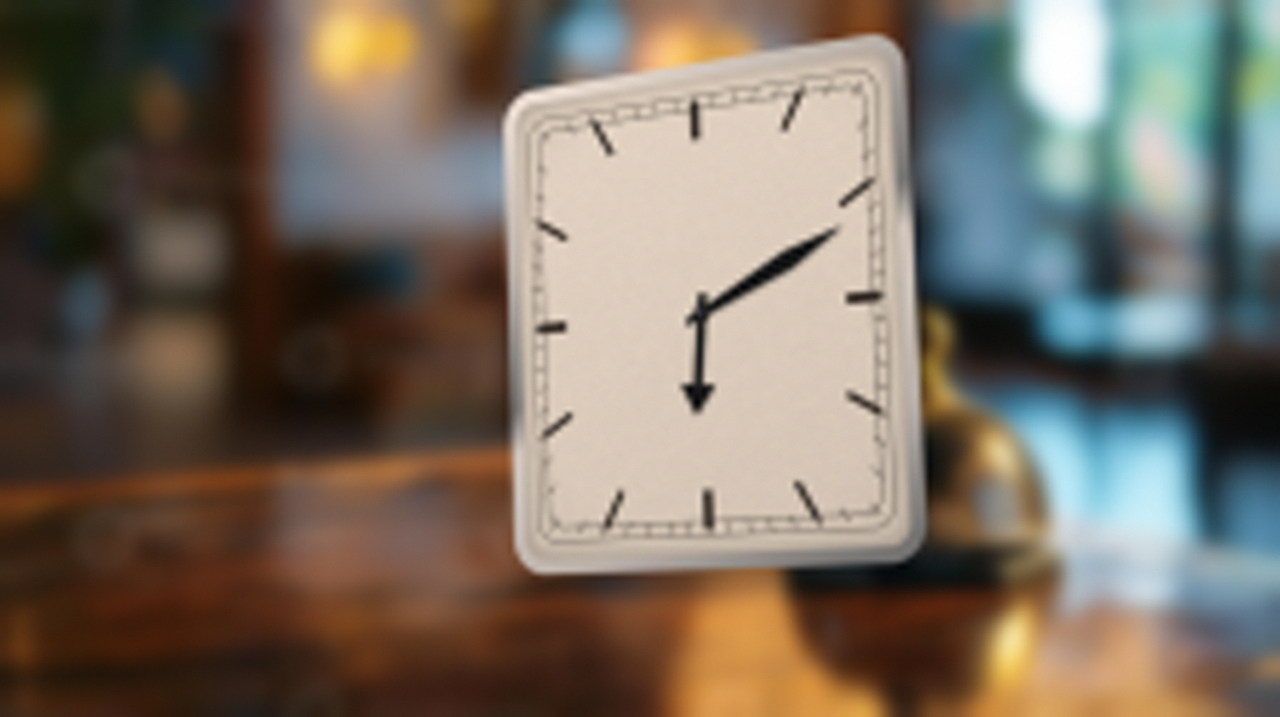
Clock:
6.11
